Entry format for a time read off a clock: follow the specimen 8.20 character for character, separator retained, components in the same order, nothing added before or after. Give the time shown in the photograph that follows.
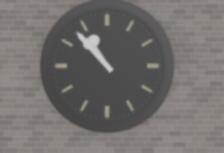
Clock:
10.53
